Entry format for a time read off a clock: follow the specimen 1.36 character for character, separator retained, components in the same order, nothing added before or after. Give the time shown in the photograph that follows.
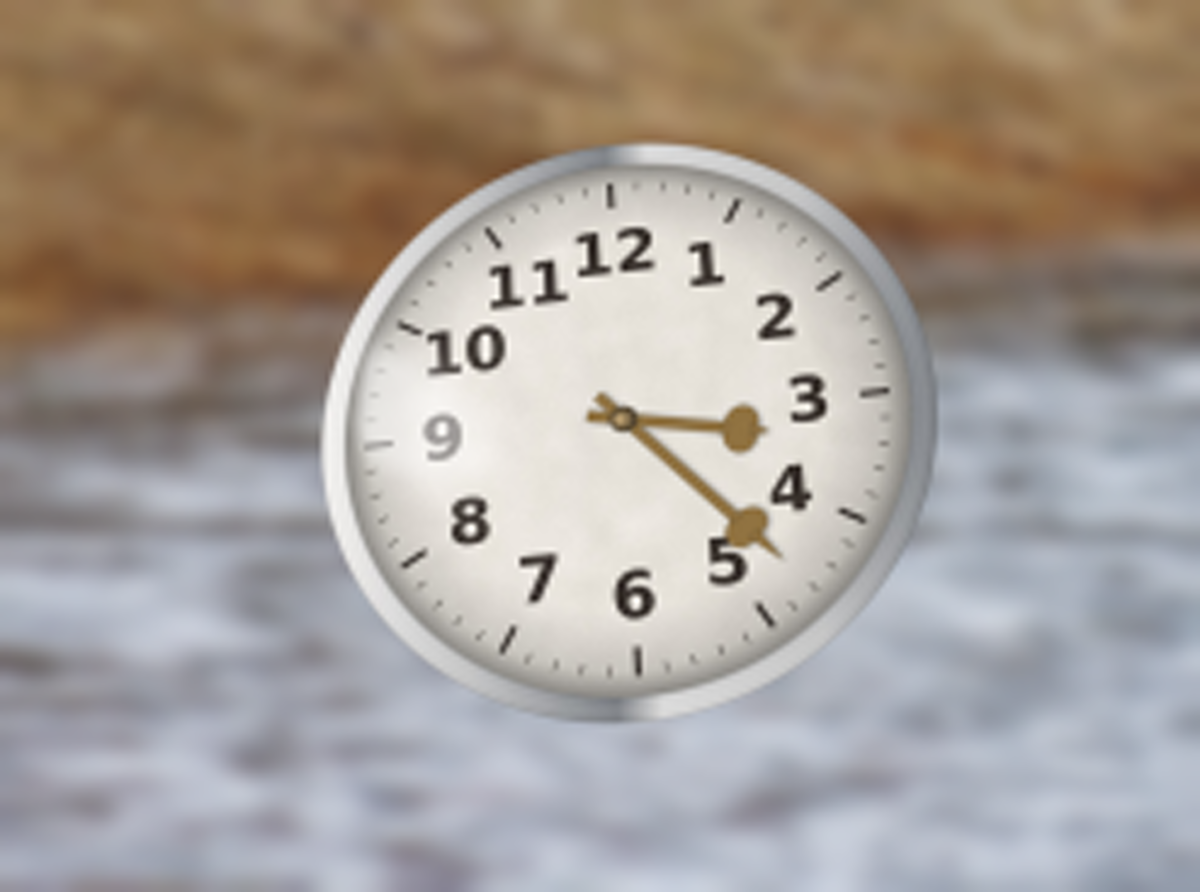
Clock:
3.23
